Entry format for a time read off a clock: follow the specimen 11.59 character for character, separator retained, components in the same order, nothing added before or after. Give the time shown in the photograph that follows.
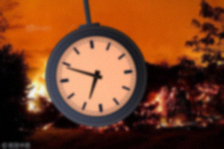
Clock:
6.49
